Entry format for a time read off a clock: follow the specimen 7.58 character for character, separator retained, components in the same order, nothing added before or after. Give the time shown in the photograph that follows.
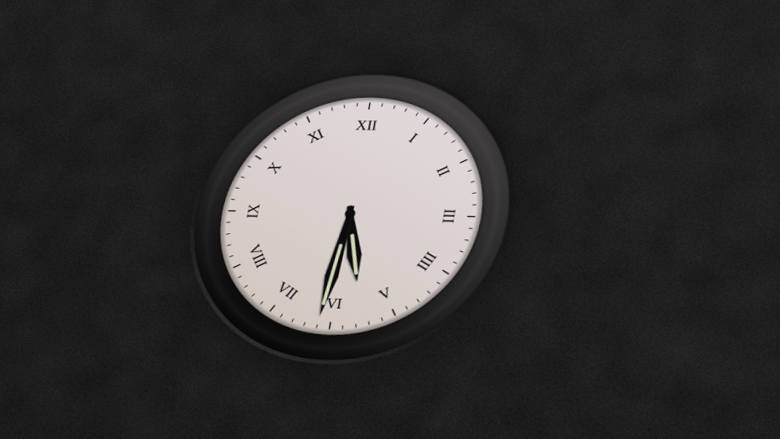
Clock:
5.31
